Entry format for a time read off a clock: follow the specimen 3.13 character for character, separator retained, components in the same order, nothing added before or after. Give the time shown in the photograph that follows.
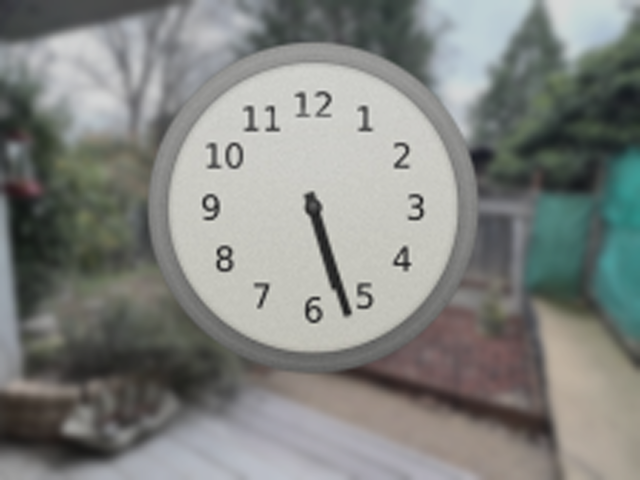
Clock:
5.27
